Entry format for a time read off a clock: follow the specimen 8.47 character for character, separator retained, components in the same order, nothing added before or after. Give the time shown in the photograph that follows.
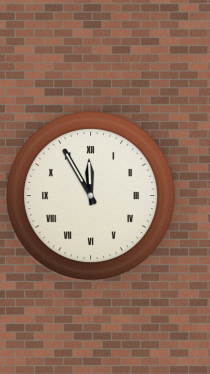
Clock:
11.55
